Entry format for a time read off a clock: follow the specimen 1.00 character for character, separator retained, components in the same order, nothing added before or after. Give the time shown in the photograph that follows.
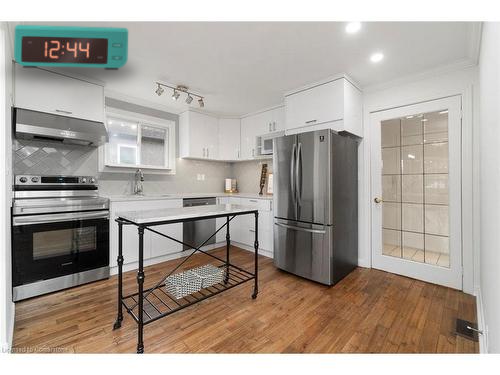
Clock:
12.44
